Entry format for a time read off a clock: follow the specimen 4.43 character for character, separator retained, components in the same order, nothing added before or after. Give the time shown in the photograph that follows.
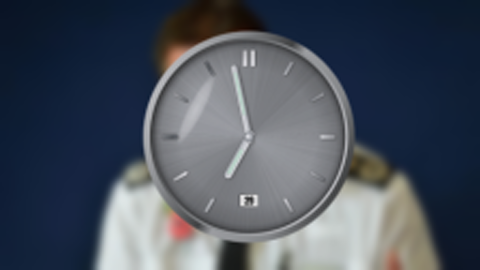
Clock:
6.58
